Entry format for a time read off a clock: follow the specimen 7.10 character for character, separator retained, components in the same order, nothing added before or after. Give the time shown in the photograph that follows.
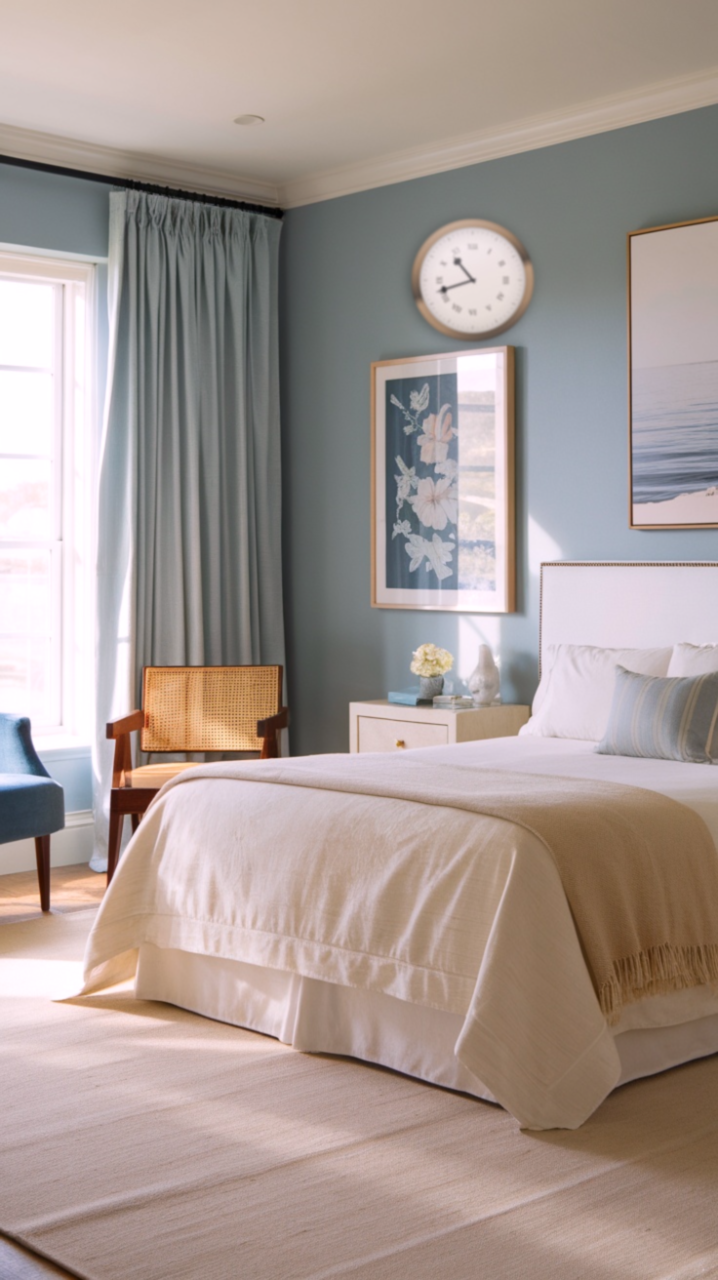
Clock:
10.42
